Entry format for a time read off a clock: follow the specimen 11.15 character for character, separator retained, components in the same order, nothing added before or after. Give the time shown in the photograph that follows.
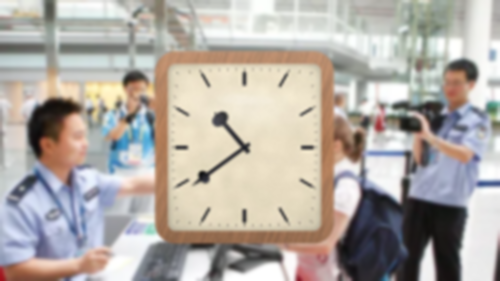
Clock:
10.39
